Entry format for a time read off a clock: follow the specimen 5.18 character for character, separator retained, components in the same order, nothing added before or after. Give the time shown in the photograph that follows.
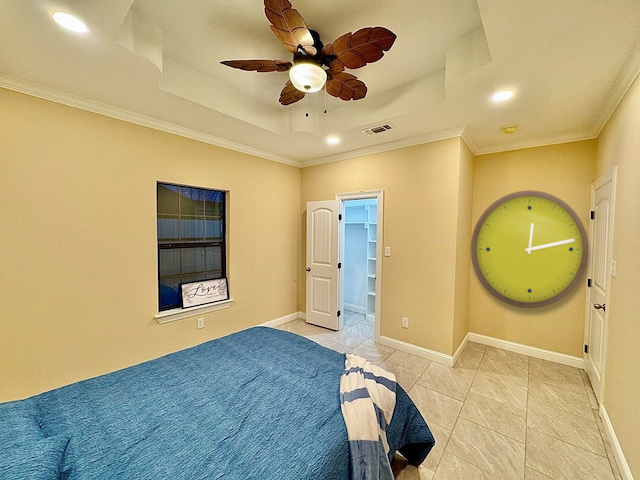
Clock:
12.13
